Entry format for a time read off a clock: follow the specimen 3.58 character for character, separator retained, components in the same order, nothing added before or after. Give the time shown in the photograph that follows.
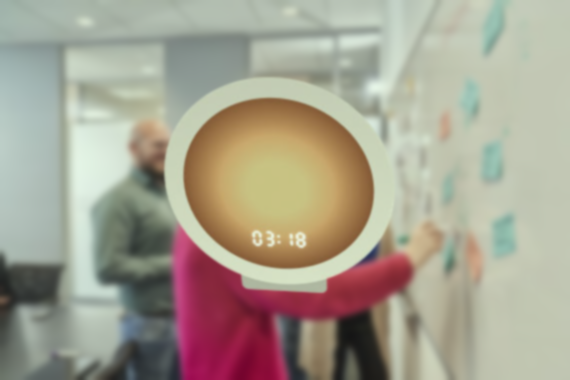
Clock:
3.18
